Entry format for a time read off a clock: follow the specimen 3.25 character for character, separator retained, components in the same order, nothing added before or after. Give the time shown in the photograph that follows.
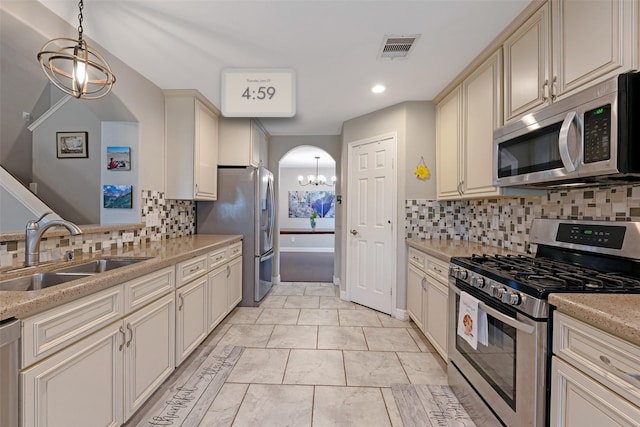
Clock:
4.59
